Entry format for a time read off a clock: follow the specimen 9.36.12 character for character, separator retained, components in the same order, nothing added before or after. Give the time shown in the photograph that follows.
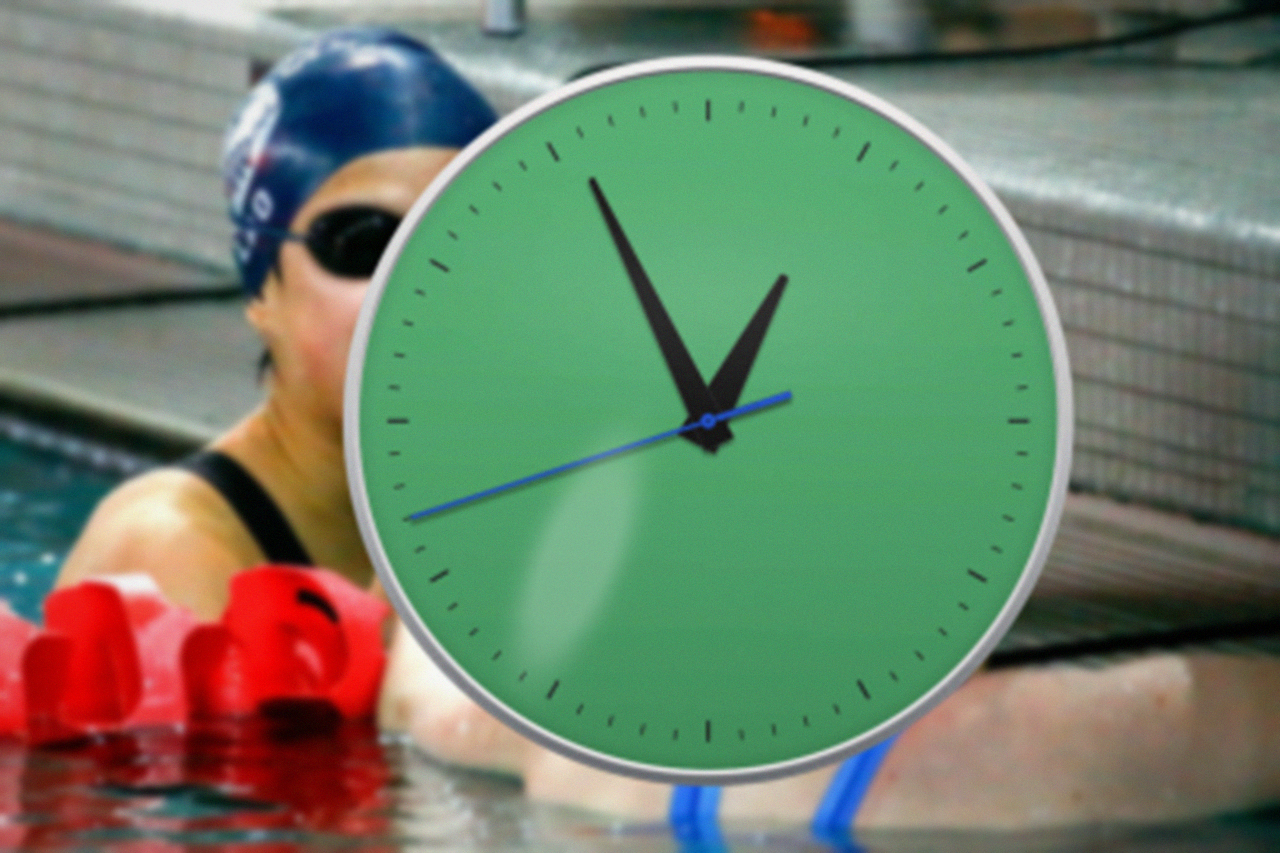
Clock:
12.55.42
